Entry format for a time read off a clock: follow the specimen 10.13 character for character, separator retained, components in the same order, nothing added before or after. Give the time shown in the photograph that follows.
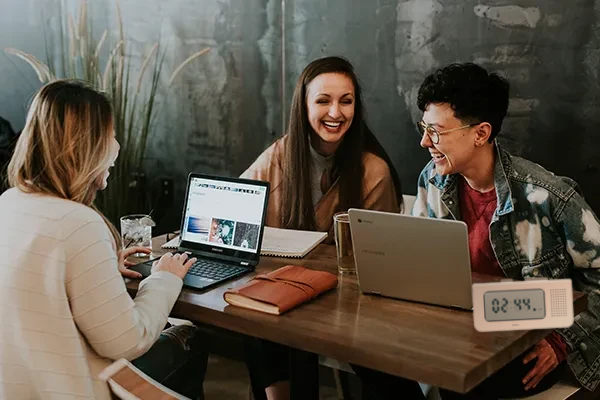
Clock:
2.44
